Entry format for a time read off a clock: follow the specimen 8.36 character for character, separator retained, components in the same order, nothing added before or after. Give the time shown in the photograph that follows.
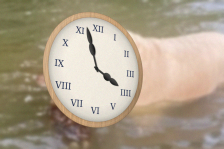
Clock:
3.57
